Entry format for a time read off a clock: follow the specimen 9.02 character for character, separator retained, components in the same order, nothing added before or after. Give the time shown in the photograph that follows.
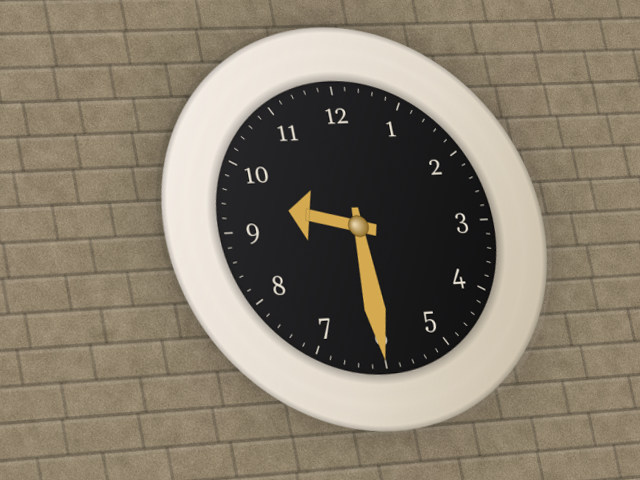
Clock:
9.30
